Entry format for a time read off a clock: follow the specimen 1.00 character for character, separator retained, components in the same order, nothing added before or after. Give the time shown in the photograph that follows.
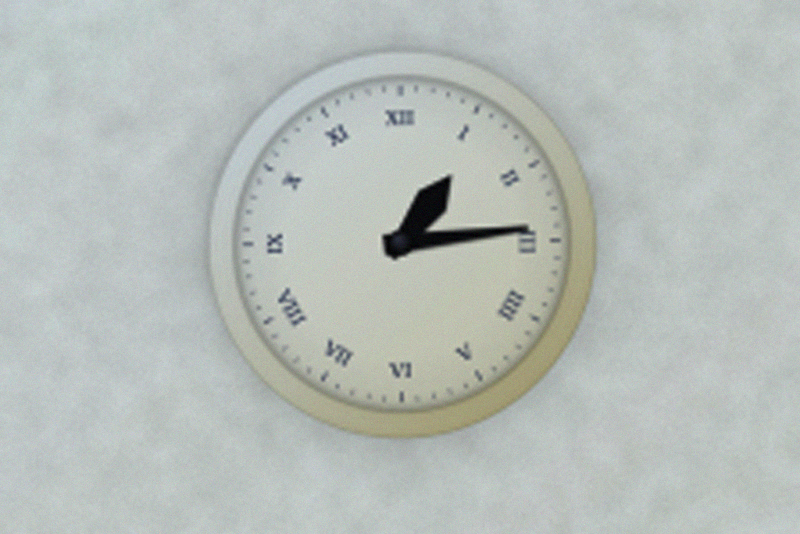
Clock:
1.14
